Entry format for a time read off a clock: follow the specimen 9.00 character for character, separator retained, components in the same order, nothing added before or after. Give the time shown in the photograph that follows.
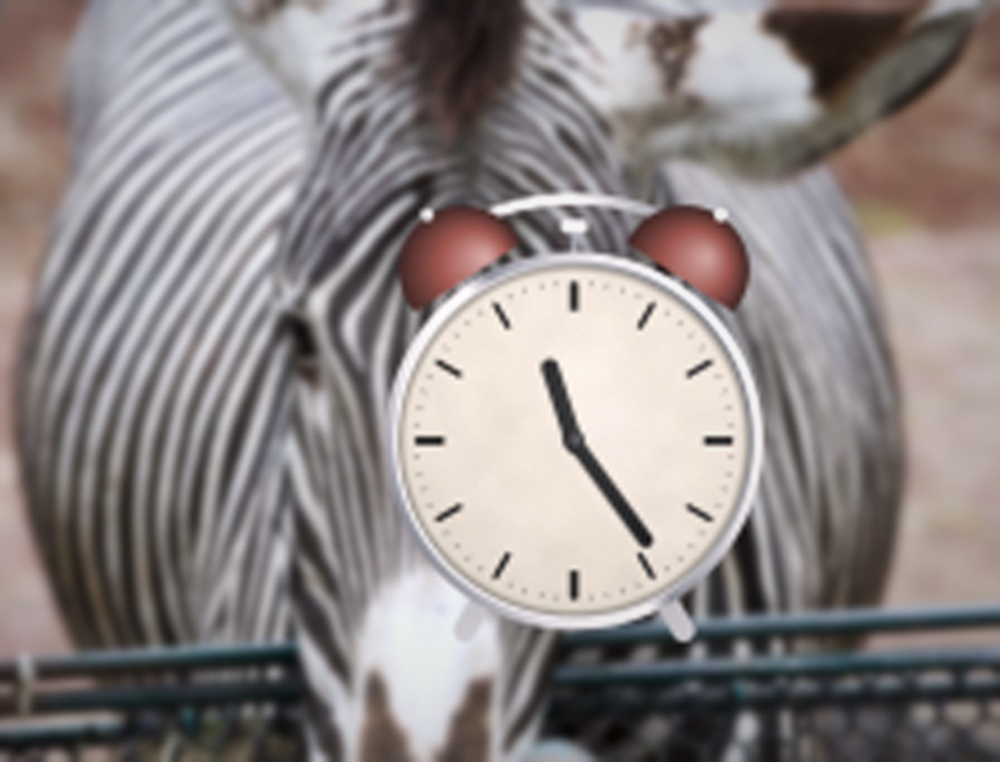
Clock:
11.24
